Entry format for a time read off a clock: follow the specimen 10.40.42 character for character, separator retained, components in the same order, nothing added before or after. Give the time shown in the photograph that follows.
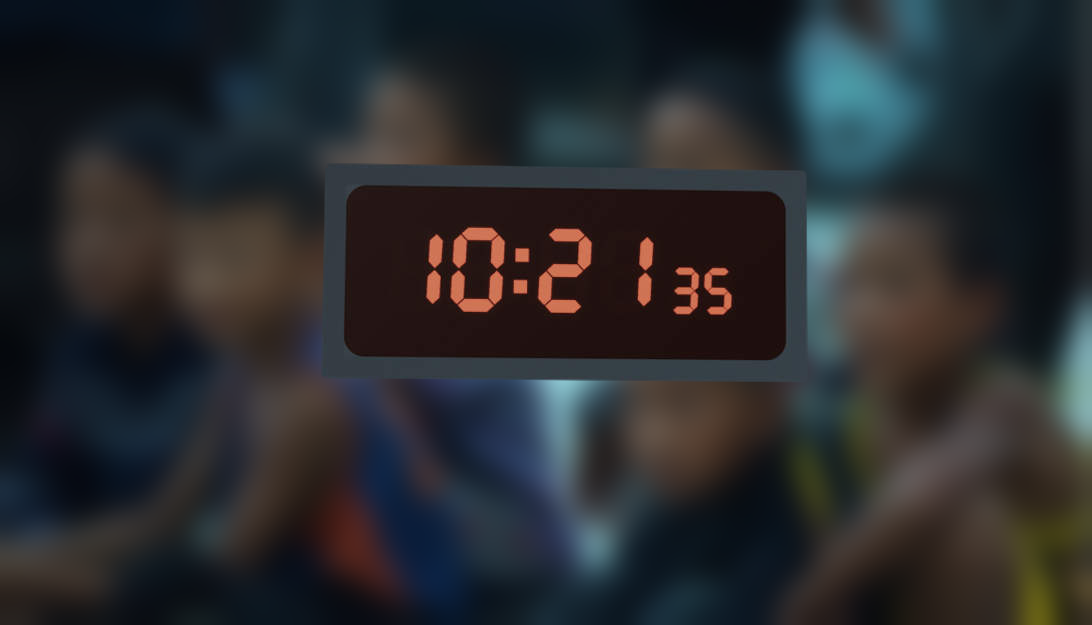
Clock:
10.21.35
